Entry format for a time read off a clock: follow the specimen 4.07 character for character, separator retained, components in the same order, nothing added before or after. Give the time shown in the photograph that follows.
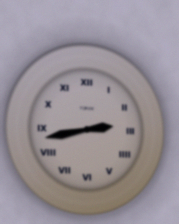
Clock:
2.43
